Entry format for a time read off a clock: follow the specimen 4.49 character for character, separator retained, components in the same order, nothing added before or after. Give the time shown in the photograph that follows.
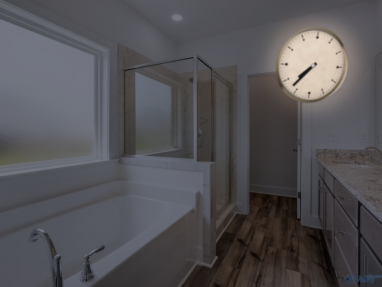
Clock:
7.37
